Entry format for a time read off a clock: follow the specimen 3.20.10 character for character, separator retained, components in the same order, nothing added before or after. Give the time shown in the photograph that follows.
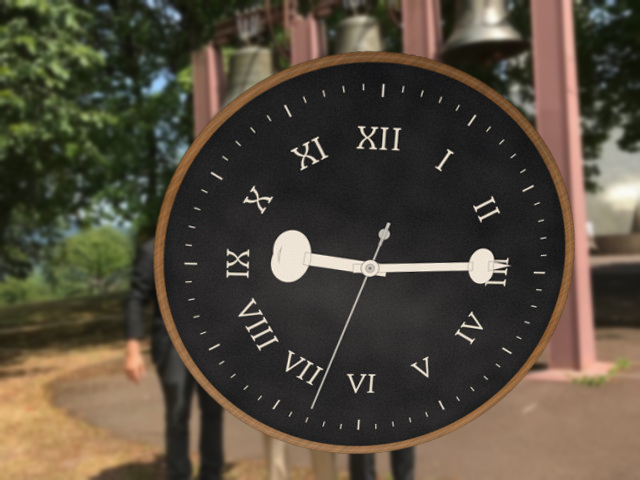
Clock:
9.14.33
